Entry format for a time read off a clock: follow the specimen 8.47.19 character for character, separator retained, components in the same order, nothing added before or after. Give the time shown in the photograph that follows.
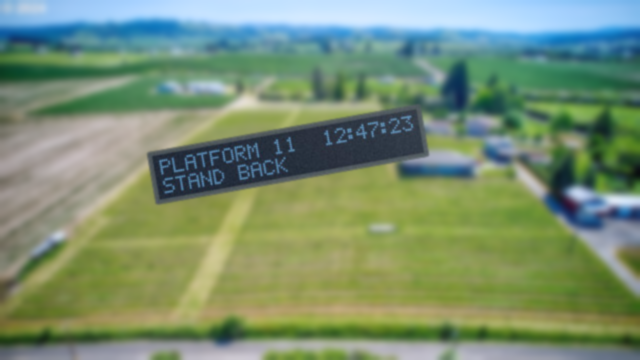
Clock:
12.47.23
